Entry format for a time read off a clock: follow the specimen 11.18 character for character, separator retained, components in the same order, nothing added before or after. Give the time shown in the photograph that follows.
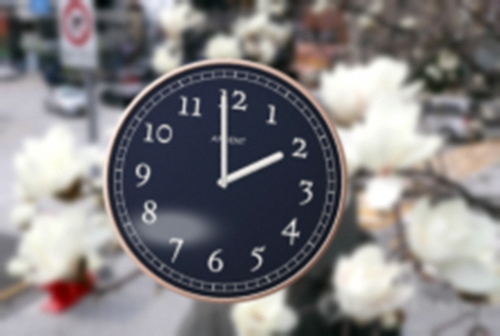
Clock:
1.59
